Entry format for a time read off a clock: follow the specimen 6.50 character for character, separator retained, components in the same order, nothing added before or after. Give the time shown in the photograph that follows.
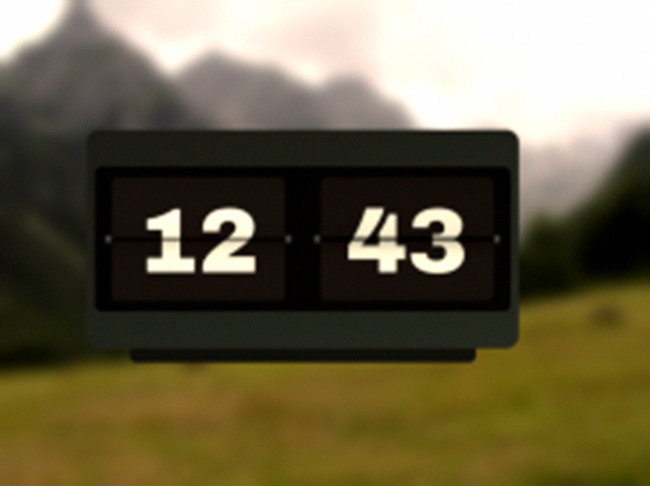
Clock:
12.43
